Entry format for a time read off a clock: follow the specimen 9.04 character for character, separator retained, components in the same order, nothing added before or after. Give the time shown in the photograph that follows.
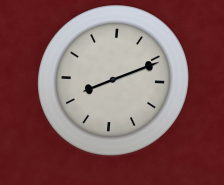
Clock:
8.11
